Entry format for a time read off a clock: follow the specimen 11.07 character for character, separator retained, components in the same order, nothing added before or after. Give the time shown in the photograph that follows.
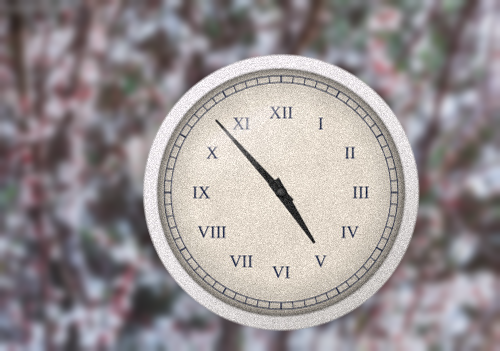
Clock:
4.53
